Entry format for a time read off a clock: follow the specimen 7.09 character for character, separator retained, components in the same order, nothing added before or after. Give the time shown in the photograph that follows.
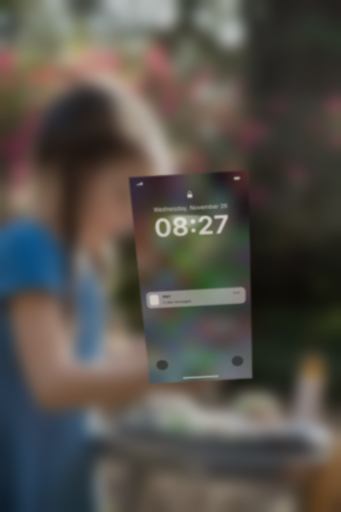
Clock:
8.27
